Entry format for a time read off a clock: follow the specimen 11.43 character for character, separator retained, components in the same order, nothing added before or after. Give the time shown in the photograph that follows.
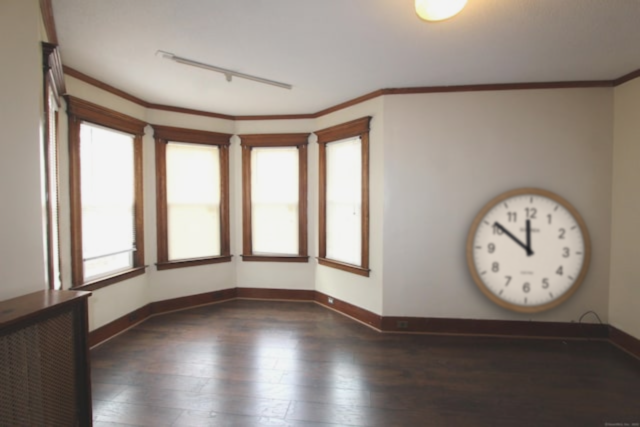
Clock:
11.51
